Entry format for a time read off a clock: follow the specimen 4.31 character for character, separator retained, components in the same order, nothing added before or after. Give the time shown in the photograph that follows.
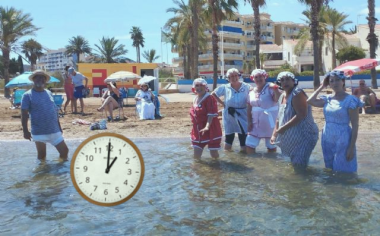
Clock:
1.00
